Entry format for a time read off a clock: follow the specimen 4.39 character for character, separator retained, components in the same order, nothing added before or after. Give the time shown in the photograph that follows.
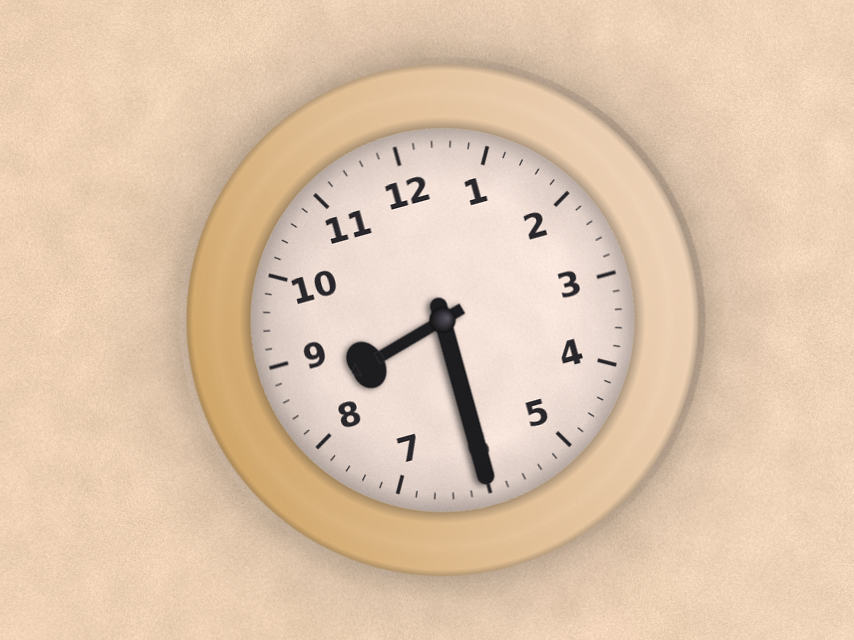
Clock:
8.30
